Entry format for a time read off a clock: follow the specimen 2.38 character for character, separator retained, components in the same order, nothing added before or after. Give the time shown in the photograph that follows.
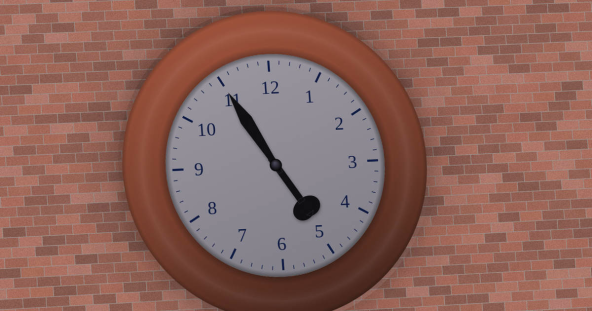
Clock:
4.55
